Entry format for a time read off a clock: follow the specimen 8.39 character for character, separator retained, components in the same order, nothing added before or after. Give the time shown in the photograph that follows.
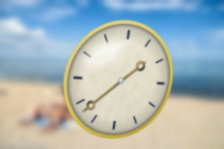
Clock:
1.38
